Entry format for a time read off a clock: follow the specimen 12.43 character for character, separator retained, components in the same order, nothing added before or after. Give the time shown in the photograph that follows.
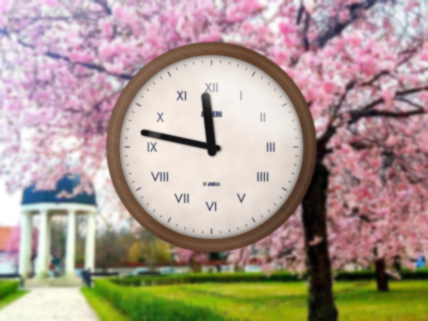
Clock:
11.47
